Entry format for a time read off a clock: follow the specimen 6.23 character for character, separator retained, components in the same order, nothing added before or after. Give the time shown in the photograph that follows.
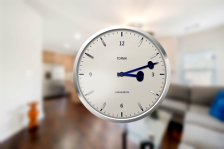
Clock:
3.12
